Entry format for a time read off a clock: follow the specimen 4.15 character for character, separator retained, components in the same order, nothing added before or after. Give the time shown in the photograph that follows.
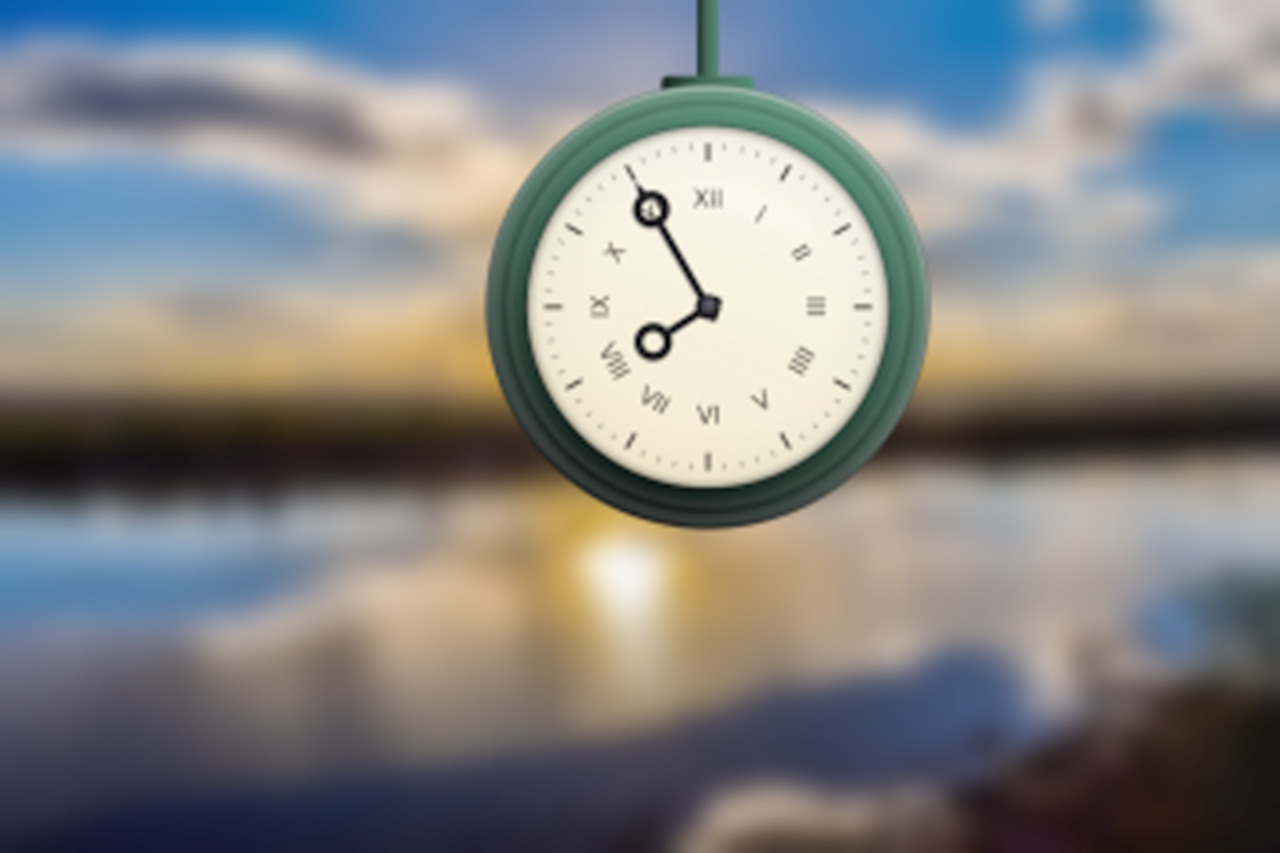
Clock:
7.55
